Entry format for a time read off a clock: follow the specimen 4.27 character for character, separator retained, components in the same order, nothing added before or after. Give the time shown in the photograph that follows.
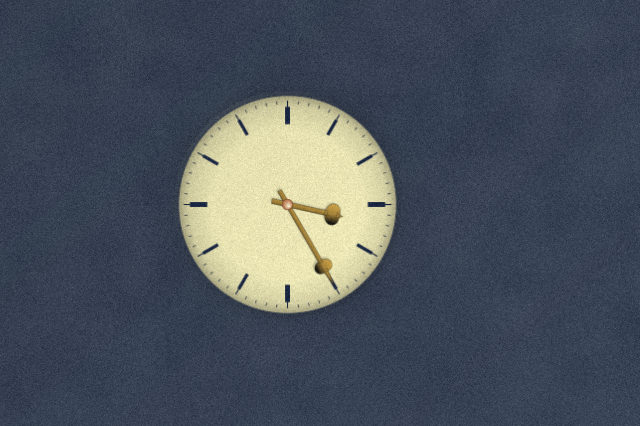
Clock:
3.25
